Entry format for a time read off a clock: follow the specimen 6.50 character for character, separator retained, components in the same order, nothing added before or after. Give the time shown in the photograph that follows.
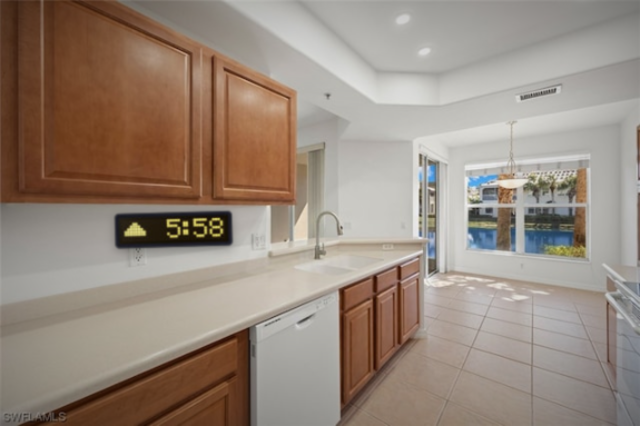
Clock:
5.58
